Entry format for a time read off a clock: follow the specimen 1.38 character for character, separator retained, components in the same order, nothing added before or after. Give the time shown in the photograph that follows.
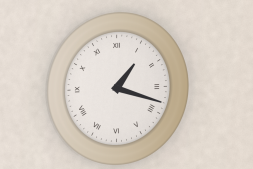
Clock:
1.18
